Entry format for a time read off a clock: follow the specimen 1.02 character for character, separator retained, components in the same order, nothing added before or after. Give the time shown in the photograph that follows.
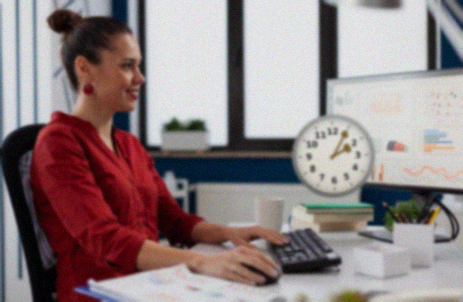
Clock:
2.05
